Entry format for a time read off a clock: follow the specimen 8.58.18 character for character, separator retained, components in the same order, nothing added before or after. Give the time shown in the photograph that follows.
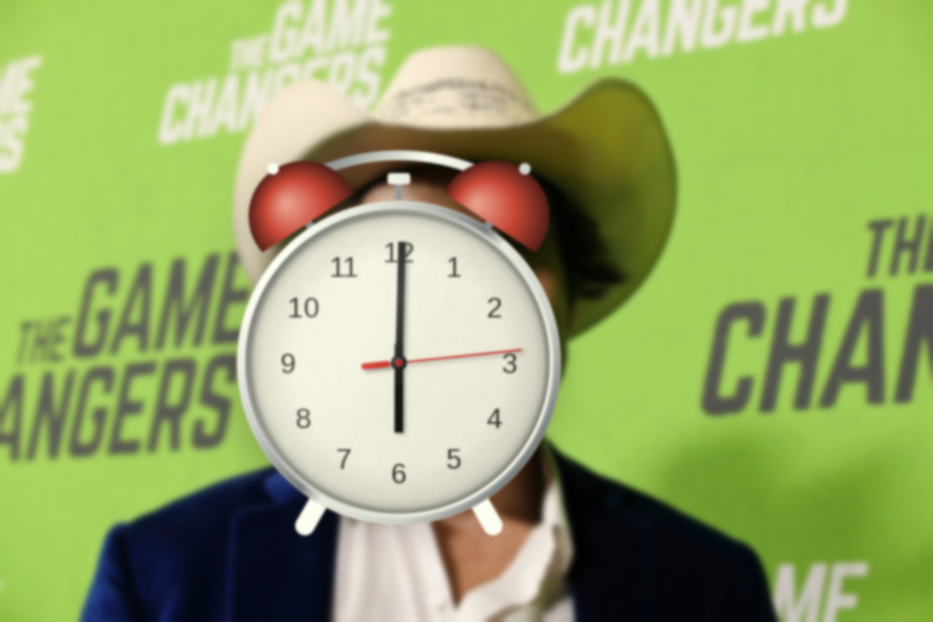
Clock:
6.00.14
